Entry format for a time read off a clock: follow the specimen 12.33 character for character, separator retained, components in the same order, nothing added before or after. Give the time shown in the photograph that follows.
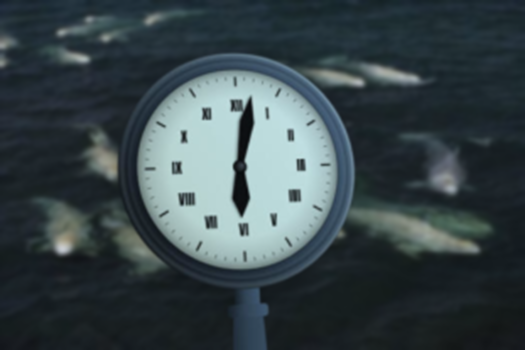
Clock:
6.02
